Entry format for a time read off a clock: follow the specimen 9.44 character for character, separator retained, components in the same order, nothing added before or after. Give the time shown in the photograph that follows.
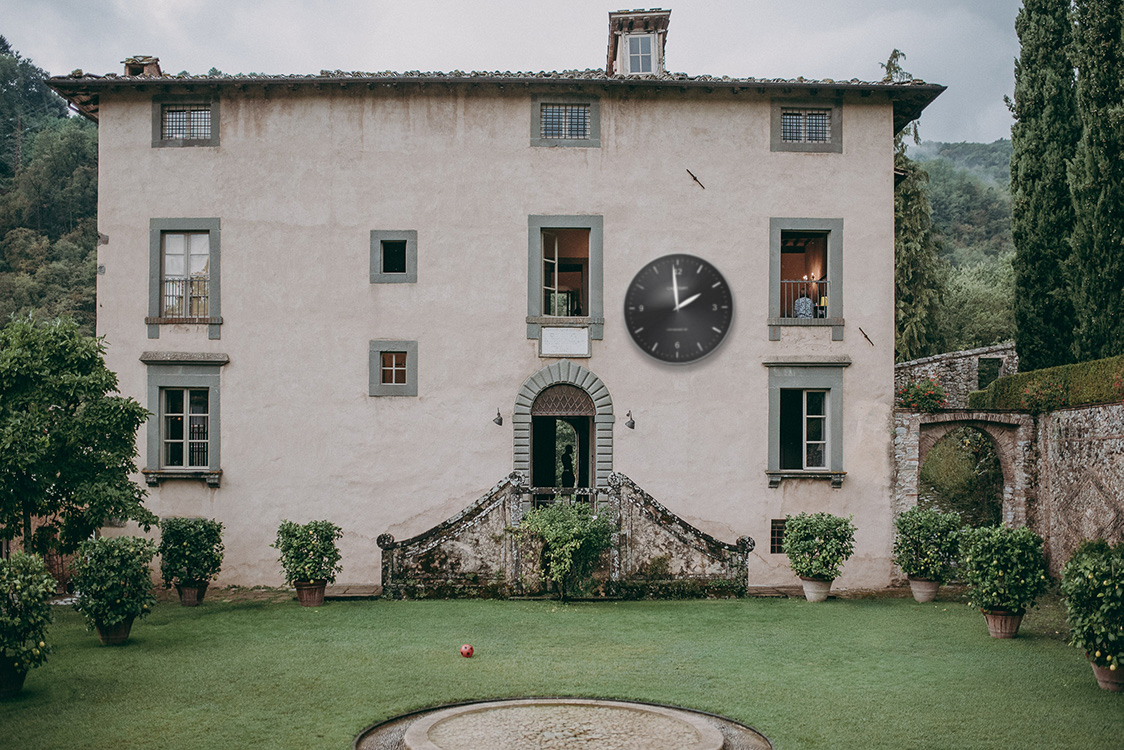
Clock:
1.59
